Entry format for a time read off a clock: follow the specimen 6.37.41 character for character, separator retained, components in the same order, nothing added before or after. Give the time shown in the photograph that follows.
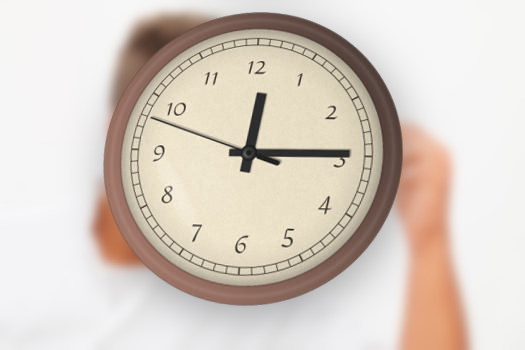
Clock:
12.14.48
